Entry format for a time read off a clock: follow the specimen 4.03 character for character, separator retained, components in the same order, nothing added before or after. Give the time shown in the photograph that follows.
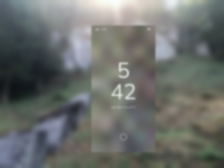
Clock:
5.42
